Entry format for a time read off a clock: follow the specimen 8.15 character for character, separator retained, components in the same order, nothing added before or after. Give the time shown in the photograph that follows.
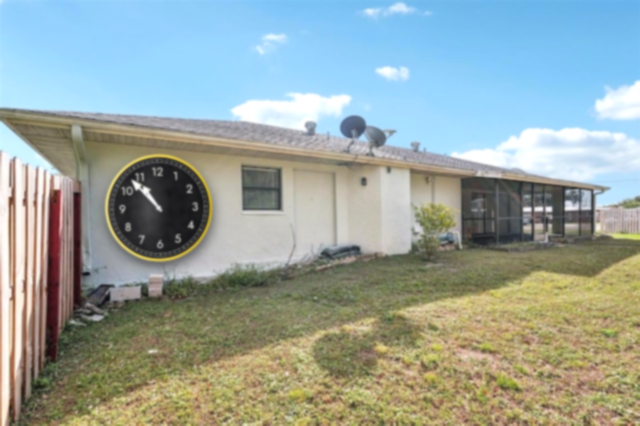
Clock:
10.53
